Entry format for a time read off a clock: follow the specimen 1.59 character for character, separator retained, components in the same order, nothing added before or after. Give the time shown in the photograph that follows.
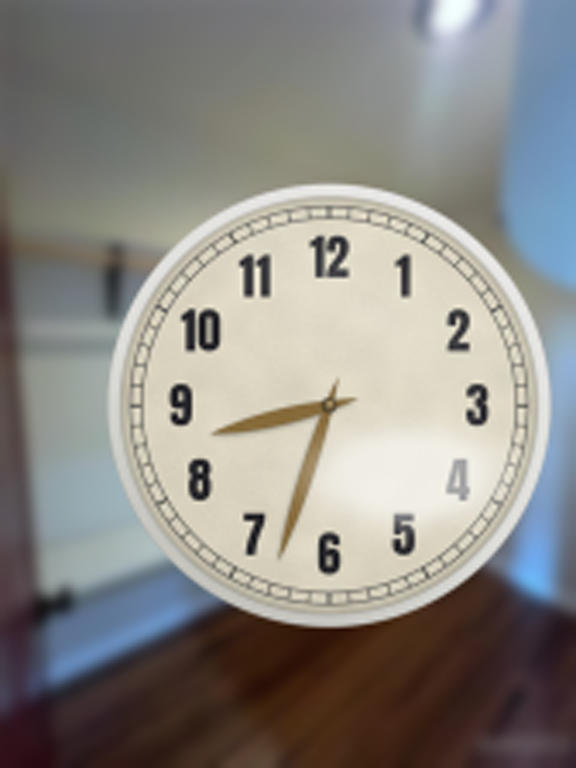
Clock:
8.33
